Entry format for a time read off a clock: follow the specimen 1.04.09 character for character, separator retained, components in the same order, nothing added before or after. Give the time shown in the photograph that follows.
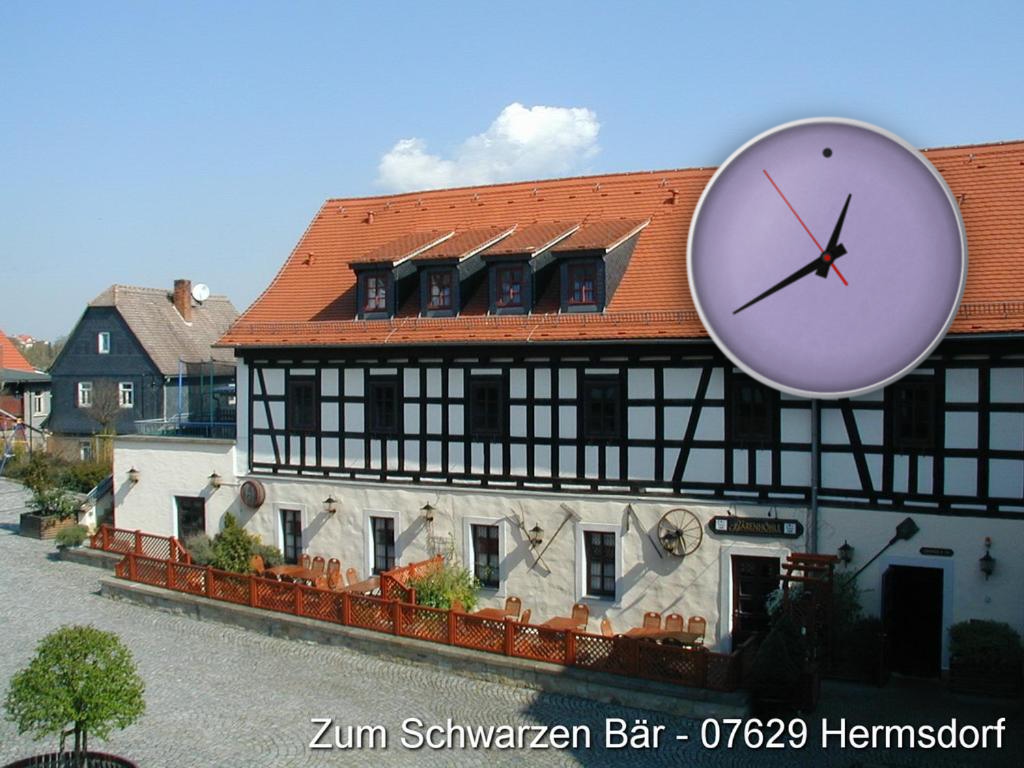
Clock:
12.39.54
